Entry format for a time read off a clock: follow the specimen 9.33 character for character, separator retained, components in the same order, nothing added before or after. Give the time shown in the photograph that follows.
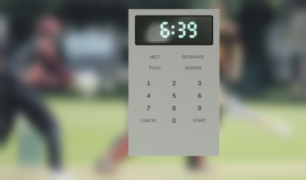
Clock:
6.39
